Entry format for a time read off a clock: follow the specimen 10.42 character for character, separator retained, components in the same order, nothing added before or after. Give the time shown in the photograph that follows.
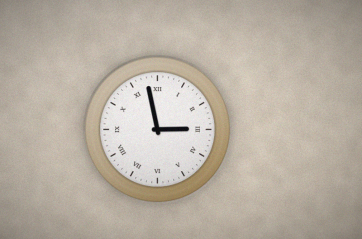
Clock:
2.58
